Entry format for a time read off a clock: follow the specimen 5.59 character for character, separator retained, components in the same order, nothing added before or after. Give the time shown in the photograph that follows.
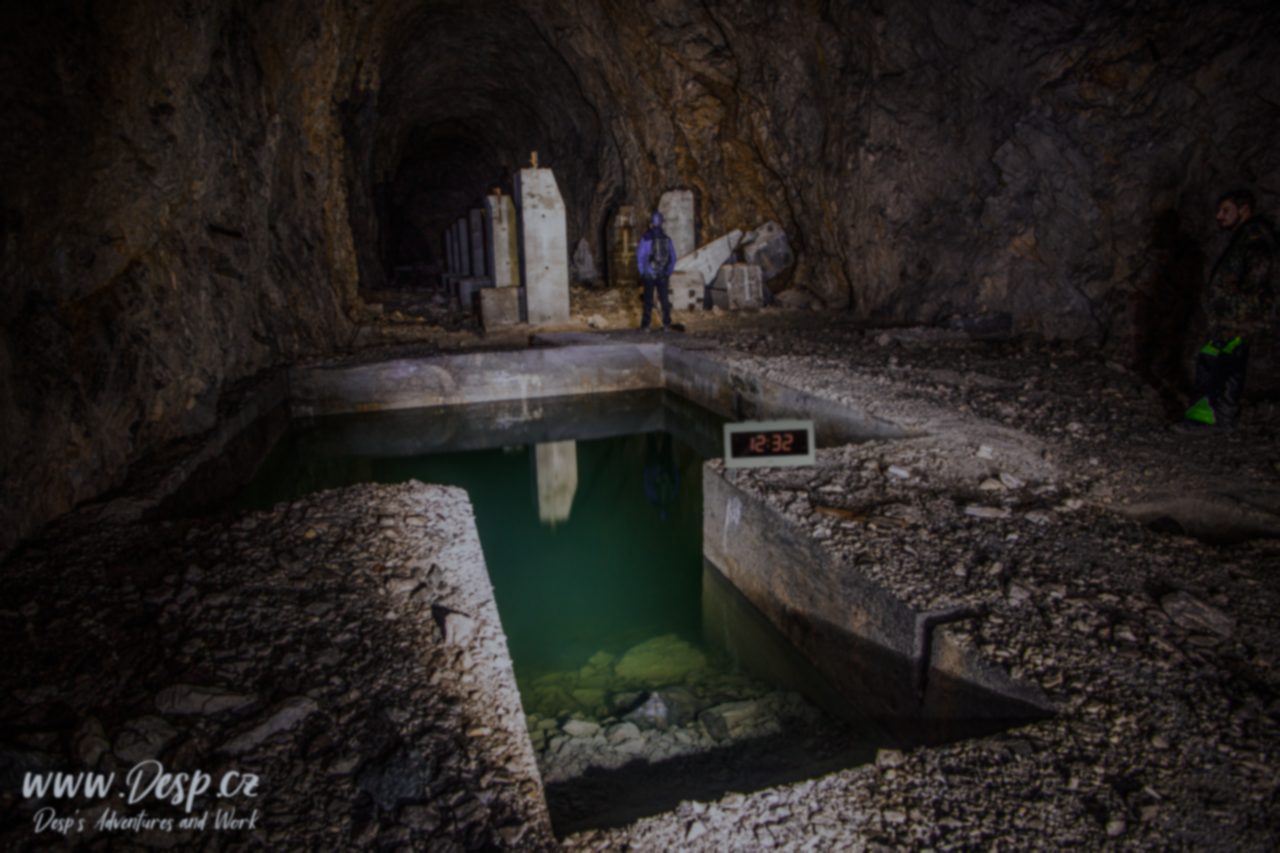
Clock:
12.32
